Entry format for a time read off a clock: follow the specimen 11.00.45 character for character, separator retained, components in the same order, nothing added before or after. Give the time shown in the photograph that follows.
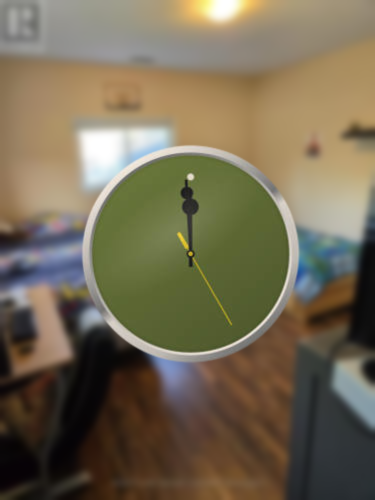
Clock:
11.59.25
